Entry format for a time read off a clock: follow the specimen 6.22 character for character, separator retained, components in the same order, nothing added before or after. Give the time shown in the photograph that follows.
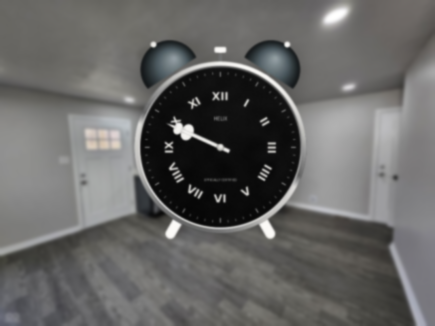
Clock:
9.49
